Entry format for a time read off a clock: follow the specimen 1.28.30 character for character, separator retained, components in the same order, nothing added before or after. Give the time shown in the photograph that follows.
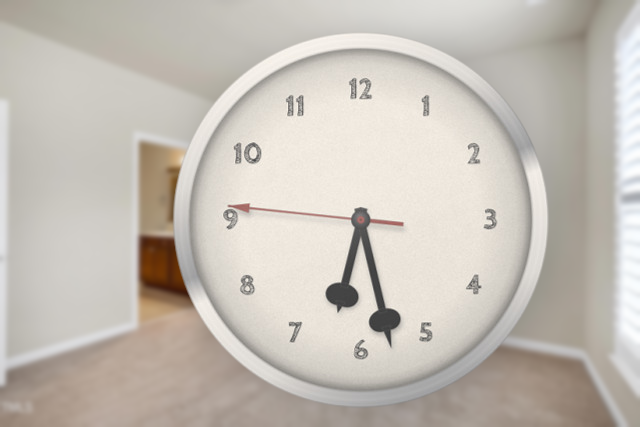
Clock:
6.27.46
